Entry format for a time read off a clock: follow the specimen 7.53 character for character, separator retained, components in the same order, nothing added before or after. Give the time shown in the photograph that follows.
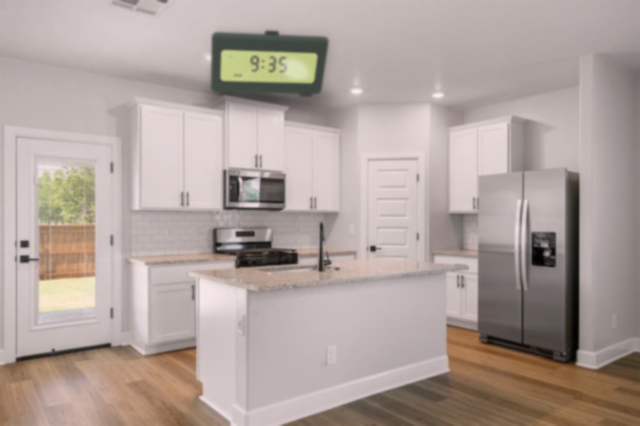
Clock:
9.35
